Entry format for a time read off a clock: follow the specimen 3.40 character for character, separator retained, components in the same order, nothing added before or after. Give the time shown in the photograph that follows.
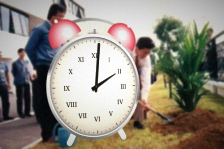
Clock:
2.01
